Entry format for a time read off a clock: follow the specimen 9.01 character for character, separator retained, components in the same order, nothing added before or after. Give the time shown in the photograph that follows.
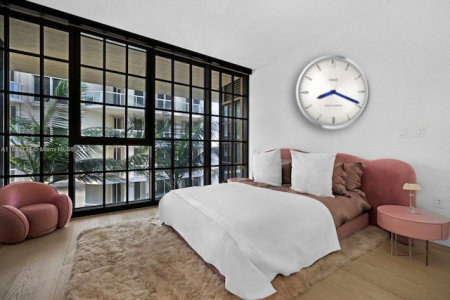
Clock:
8.19
